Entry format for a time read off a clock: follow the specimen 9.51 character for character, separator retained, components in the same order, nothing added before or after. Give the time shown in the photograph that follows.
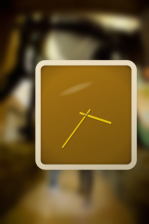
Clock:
3.36
